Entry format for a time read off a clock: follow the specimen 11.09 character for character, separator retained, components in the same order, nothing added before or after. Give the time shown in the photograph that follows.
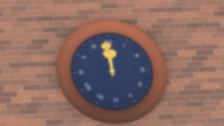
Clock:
11.59
